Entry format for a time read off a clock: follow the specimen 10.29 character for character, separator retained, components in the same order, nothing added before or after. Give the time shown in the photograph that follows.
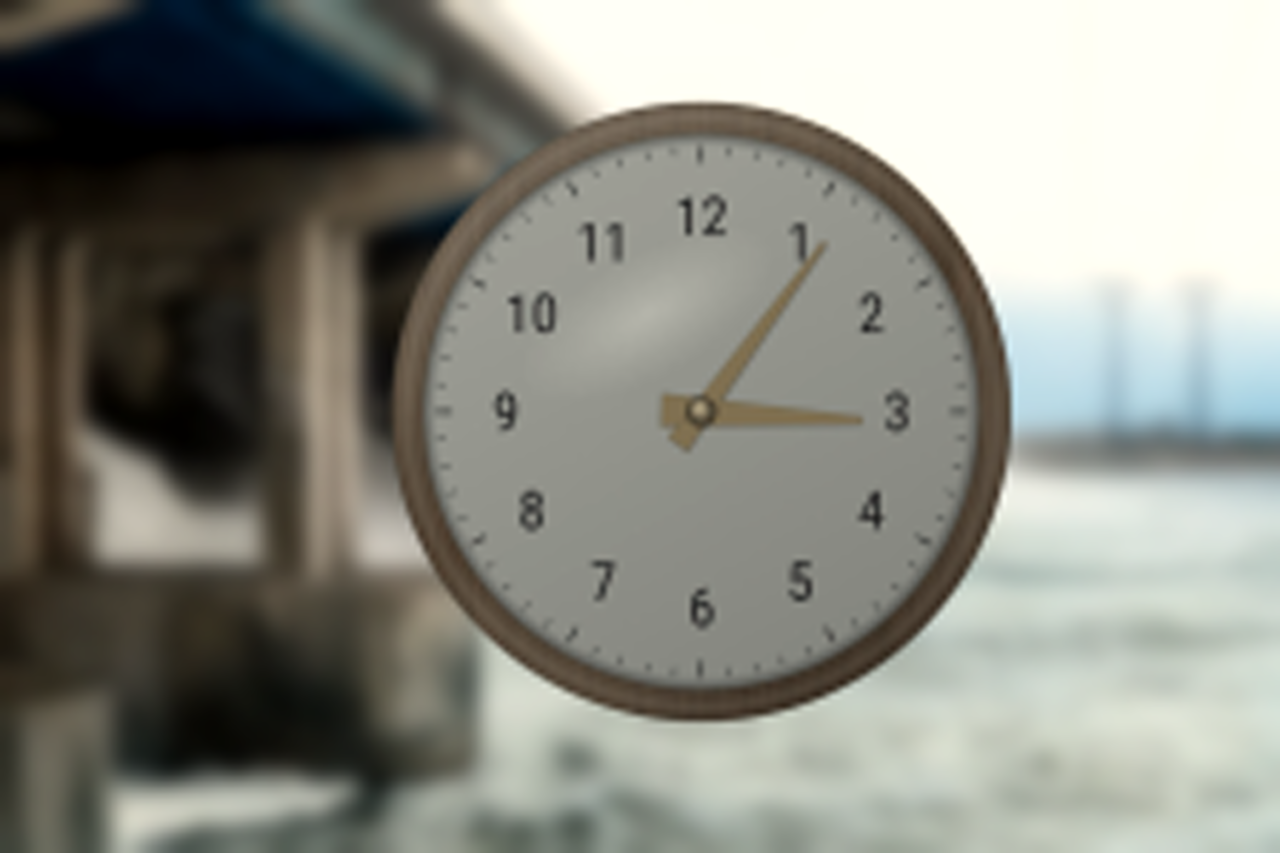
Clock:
3.06
